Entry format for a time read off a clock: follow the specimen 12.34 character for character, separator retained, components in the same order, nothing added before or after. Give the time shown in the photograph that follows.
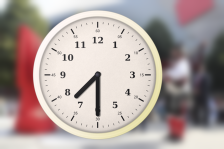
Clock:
7.30
